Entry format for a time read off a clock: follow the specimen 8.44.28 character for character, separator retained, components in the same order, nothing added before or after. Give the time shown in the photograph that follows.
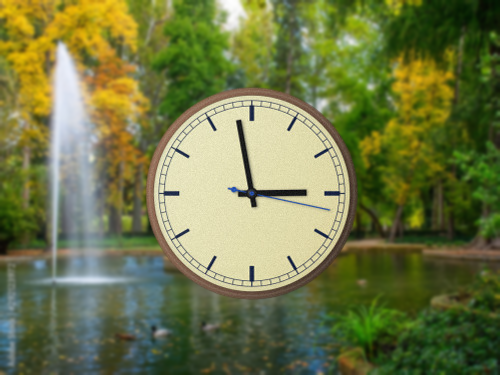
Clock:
2.58.17
